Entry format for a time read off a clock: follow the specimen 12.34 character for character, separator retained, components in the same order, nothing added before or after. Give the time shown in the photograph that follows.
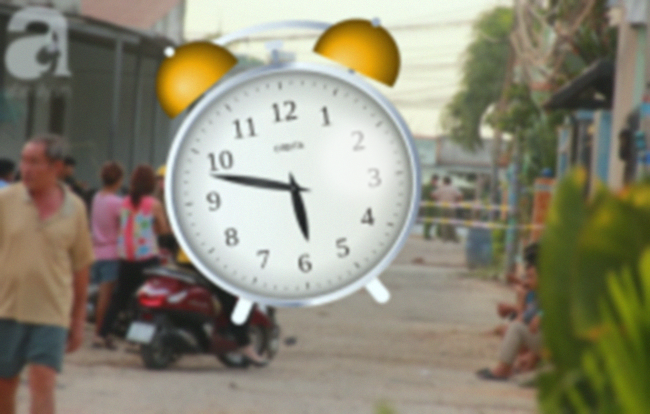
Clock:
5.48
